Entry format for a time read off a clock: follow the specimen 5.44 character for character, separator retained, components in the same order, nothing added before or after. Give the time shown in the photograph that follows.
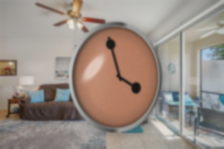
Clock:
3.57
